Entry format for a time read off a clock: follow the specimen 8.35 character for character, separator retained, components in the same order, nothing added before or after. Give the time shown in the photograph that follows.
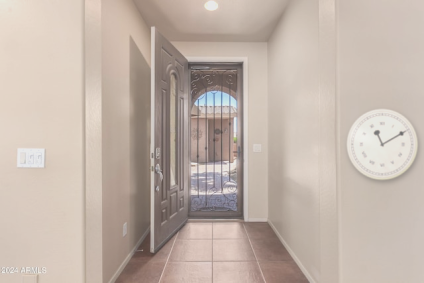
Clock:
11.10
